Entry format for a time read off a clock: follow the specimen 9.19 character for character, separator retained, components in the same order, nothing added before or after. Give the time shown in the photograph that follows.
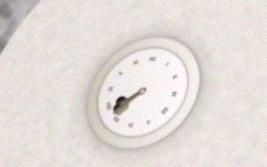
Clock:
7.37
